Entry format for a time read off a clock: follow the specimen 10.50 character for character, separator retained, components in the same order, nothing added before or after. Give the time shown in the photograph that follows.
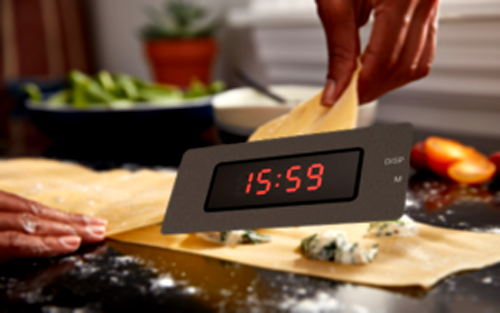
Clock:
15.59
